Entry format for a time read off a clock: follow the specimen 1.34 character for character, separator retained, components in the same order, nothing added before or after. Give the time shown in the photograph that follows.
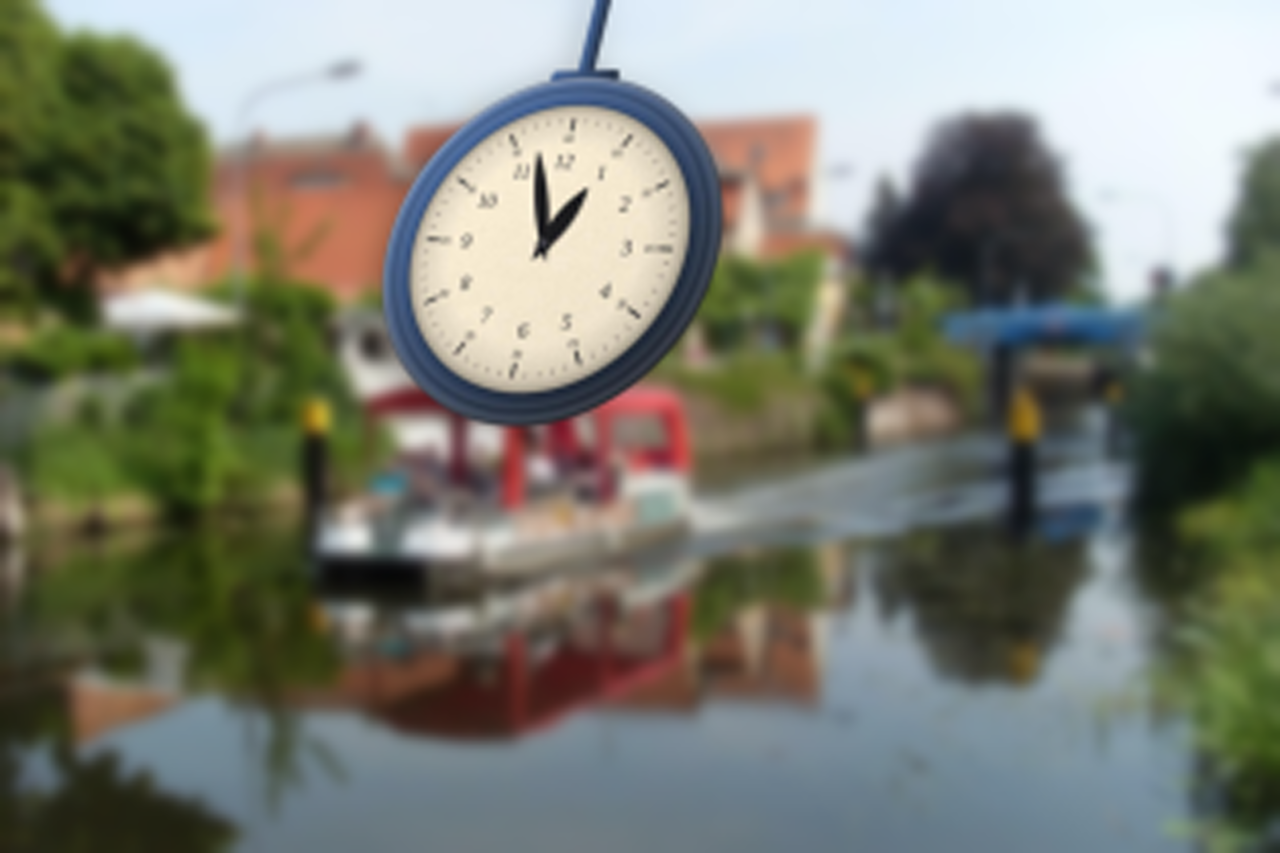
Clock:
12.57
